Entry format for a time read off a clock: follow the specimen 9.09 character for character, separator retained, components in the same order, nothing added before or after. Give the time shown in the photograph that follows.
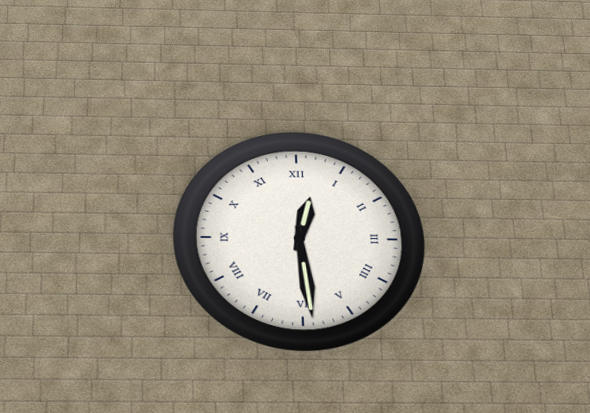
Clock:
12.29
